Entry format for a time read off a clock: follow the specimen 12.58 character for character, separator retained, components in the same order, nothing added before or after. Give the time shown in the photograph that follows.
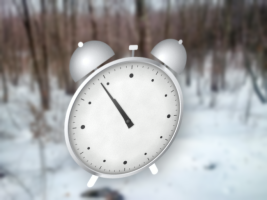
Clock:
10.54
